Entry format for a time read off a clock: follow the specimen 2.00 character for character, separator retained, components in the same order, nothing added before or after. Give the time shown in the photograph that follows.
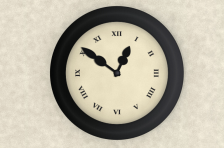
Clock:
12.51
